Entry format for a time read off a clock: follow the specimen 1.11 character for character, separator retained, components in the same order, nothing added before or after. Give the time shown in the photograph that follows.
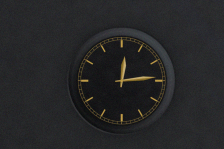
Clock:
12.14
